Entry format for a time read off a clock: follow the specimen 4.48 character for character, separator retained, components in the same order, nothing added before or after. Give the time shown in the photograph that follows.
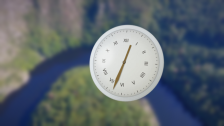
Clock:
12.33
